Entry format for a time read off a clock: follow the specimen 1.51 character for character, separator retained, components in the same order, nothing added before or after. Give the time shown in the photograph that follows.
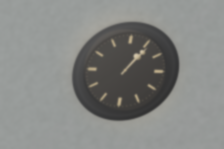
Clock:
1.06
